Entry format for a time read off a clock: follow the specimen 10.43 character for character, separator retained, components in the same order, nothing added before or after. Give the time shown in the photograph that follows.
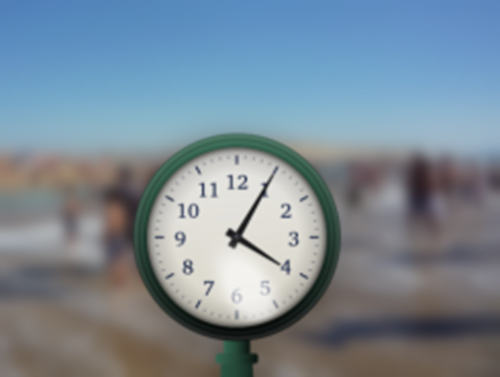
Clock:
4.05
